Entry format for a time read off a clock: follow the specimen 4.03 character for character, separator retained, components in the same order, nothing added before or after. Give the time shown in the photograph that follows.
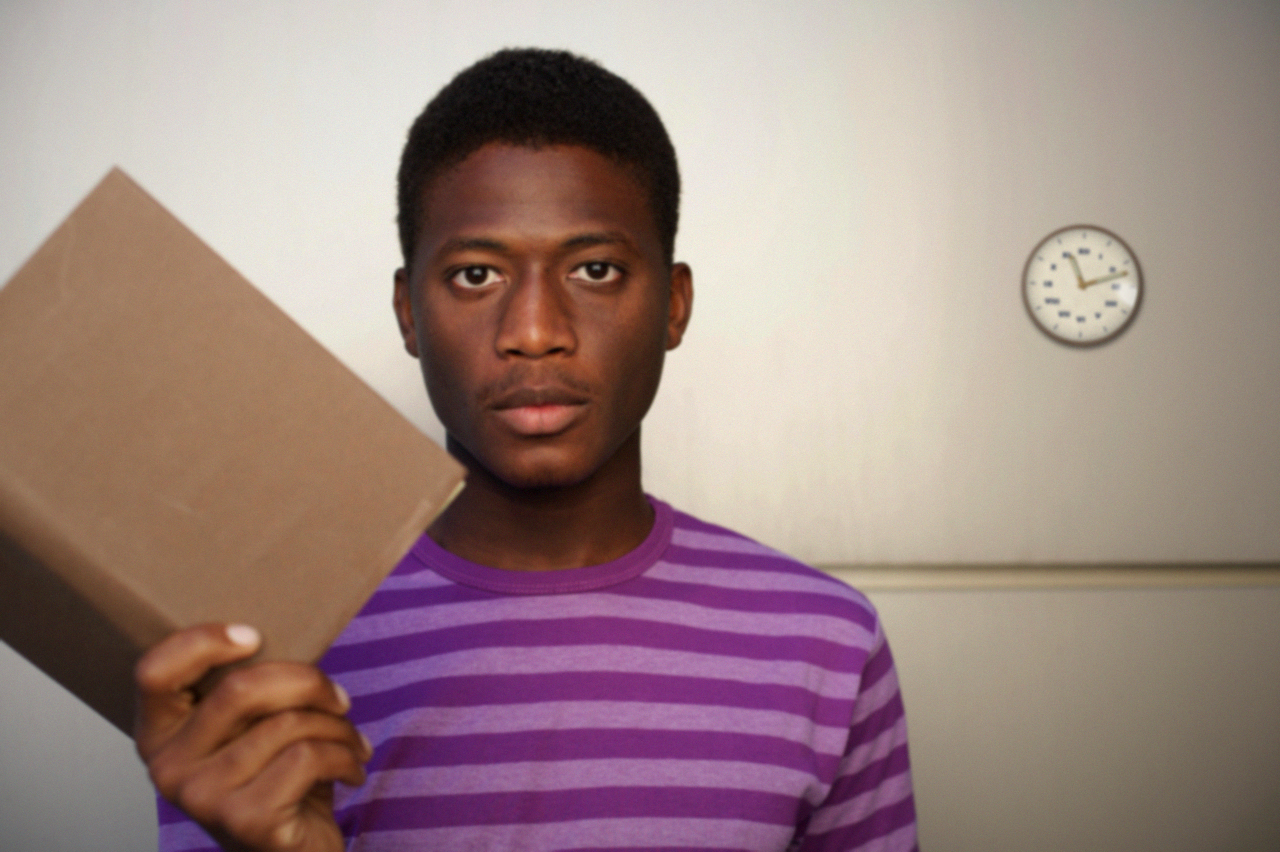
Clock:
11.12
